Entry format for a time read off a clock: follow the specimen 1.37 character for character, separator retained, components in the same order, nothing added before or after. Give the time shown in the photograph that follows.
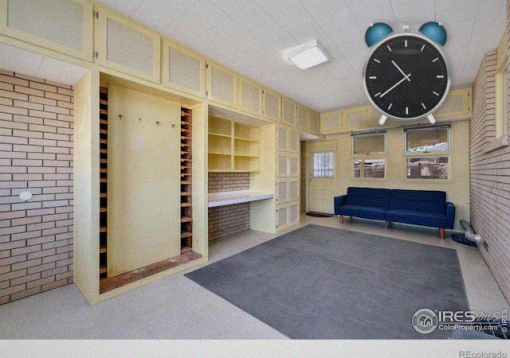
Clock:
10.39
